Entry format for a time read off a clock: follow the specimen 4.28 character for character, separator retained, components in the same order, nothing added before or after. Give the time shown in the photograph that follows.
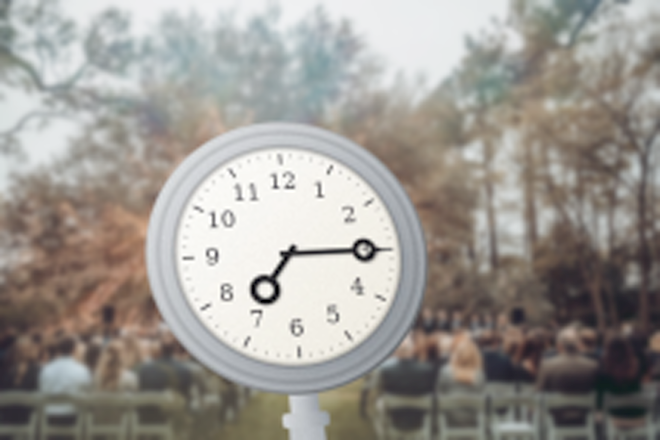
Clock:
7.15
